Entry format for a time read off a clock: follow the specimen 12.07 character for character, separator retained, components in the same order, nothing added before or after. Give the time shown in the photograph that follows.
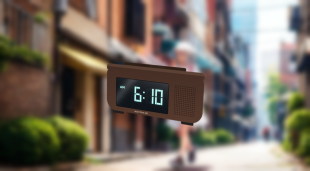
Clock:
6.10
